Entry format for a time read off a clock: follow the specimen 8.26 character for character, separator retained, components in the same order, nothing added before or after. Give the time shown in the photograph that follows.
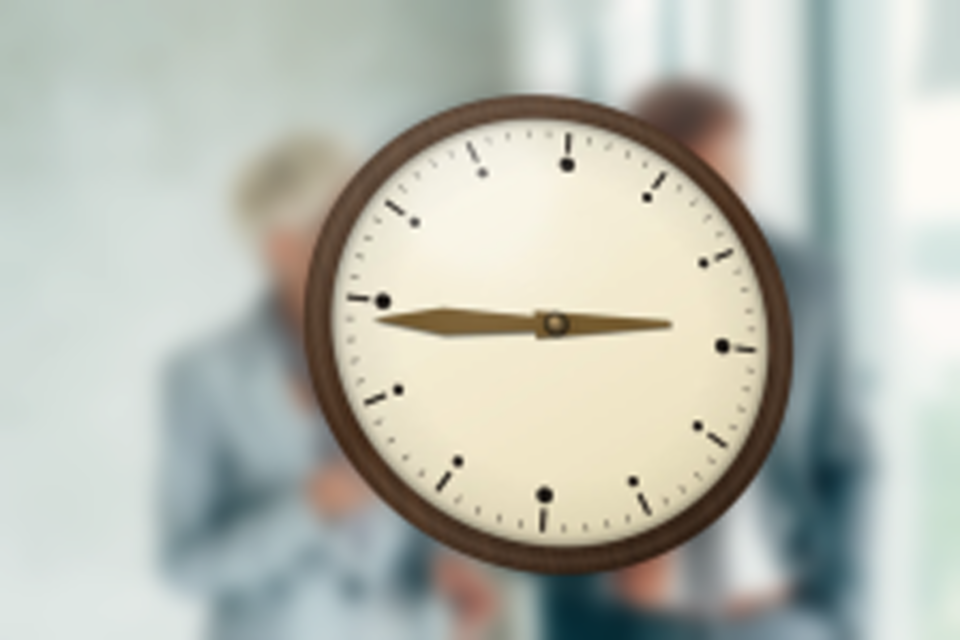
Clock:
2.44
